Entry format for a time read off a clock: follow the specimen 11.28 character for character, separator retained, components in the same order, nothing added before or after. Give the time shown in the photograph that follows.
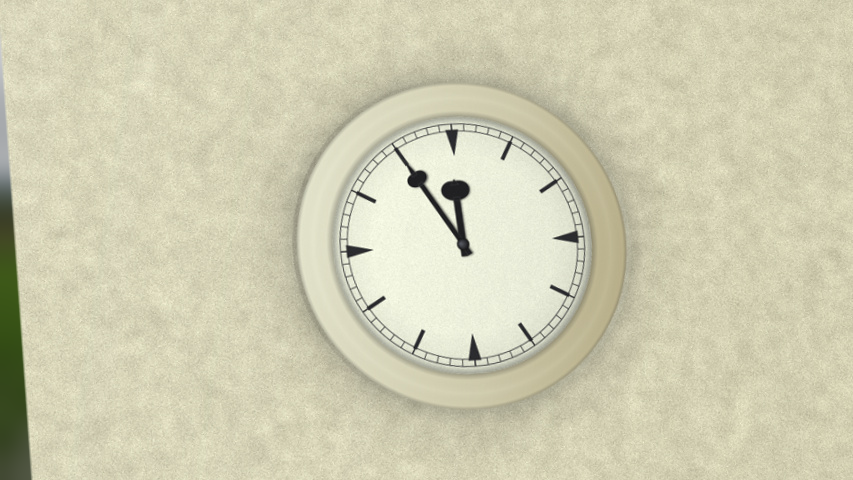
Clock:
11.55
